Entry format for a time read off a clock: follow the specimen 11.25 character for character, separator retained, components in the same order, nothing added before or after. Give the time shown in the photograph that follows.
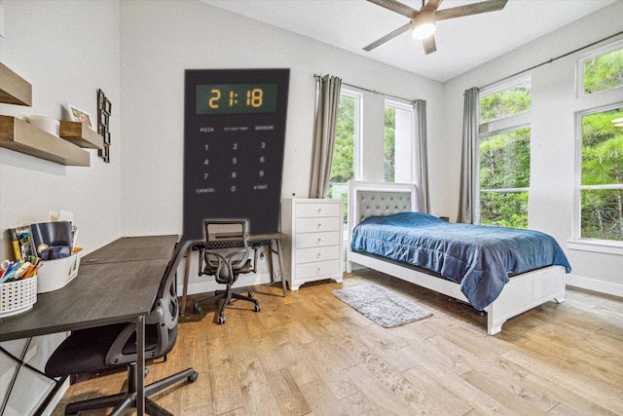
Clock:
21.18
